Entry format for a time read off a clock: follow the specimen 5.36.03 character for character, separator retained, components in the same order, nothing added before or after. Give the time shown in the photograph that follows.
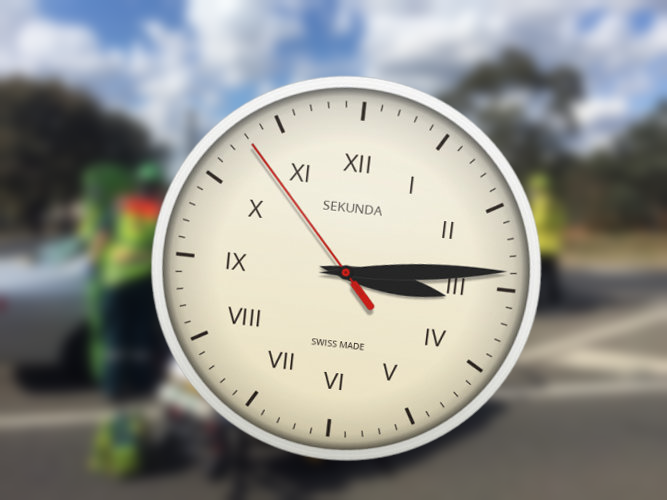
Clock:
3.13.53
